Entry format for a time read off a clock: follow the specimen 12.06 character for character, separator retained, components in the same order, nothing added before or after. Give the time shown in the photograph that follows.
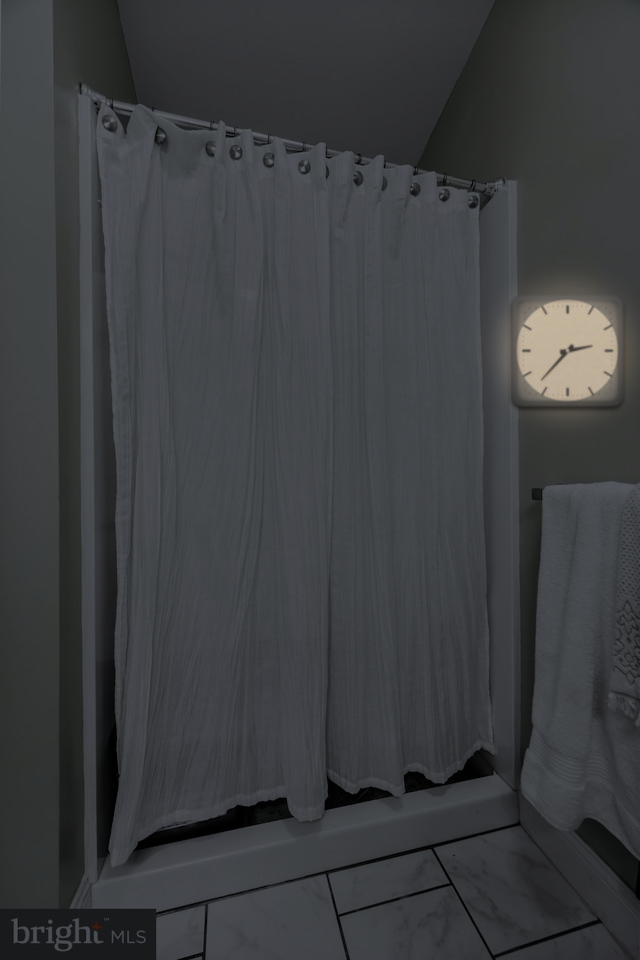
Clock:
2.37
